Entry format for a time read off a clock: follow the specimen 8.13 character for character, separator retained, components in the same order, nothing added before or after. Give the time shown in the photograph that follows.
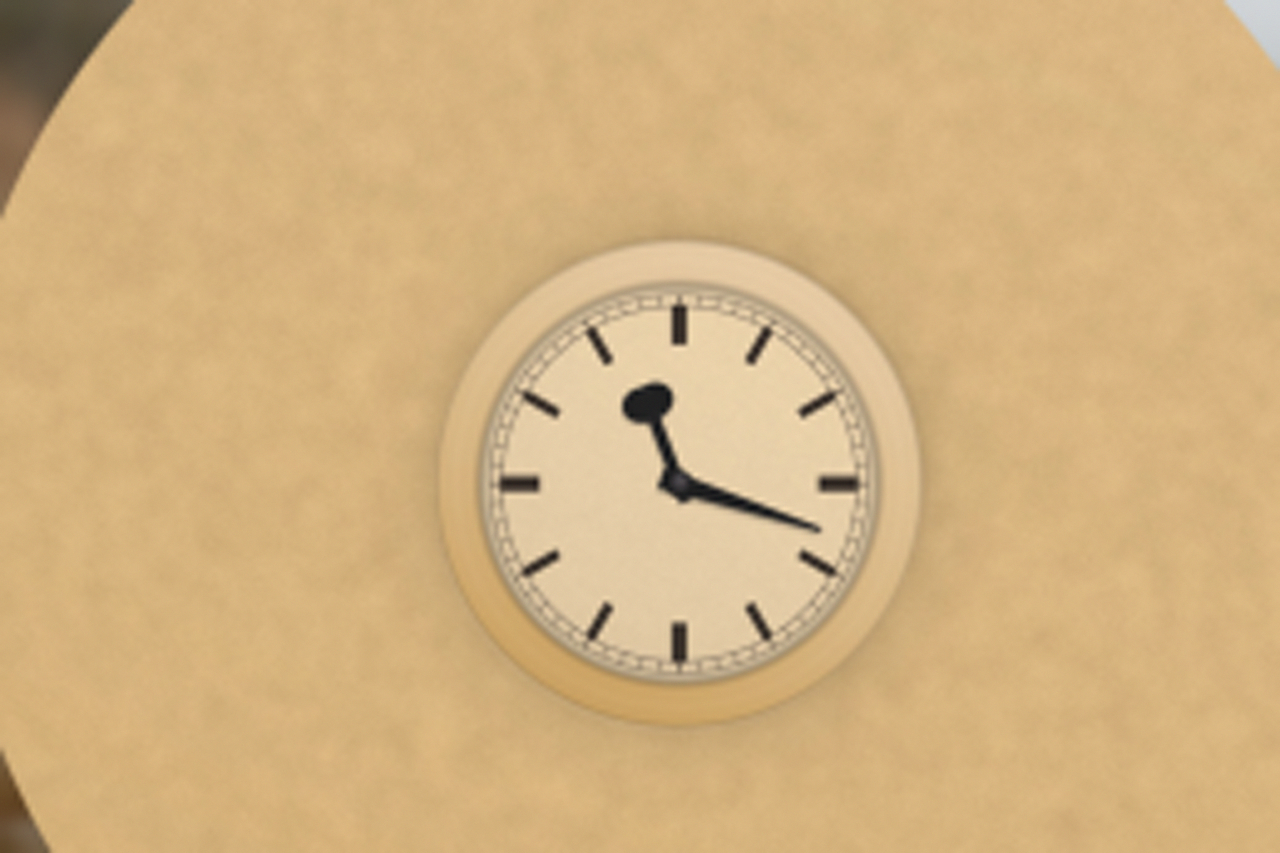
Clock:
11.18
